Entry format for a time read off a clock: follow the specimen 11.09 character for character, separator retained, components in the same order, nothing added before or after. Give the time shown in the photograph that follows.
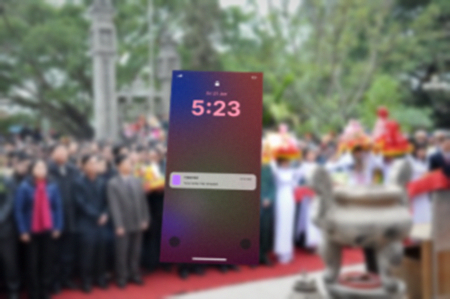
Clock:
5.23
